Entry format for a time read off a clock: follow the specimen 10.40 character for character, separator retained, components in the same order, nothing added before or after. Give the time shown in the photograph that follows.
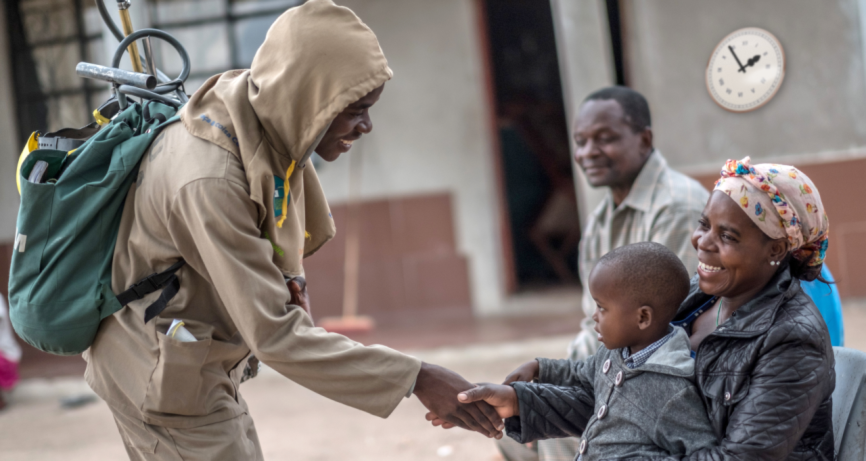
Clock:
1.54
